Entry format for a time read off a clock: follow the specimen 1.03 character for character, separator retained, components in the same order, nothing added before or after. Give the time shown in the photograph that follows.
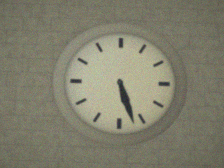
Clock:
5.27
